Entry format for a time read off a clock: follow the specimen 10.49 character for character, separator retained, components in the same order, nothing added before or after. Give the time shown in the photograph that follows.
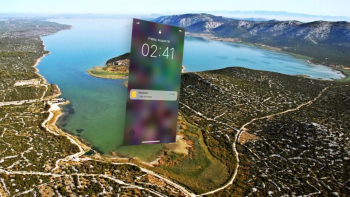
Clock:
2.41
